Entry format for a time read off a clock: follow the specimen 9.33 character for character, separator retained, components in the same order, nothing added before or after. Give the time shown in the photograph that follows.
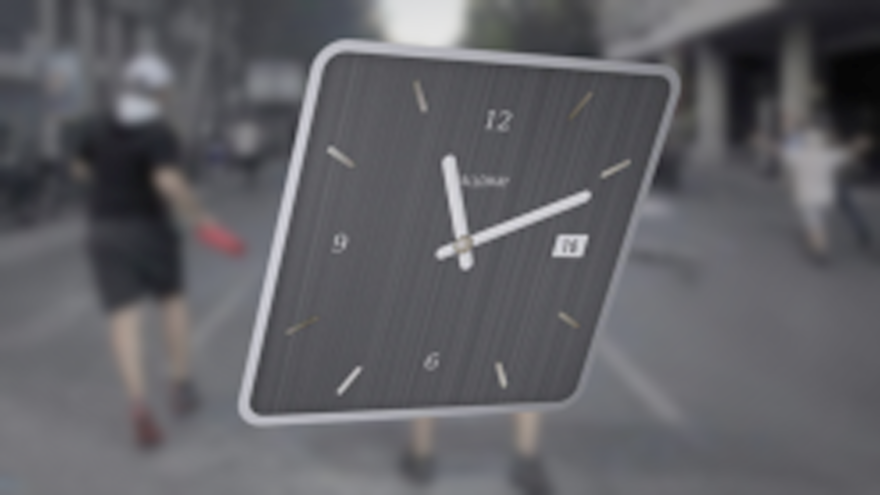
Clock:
11.11
